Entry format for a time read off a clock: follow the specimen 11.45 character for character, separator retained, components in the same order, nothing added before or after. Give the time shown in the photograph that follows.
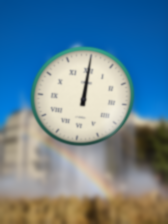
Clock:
12.00
